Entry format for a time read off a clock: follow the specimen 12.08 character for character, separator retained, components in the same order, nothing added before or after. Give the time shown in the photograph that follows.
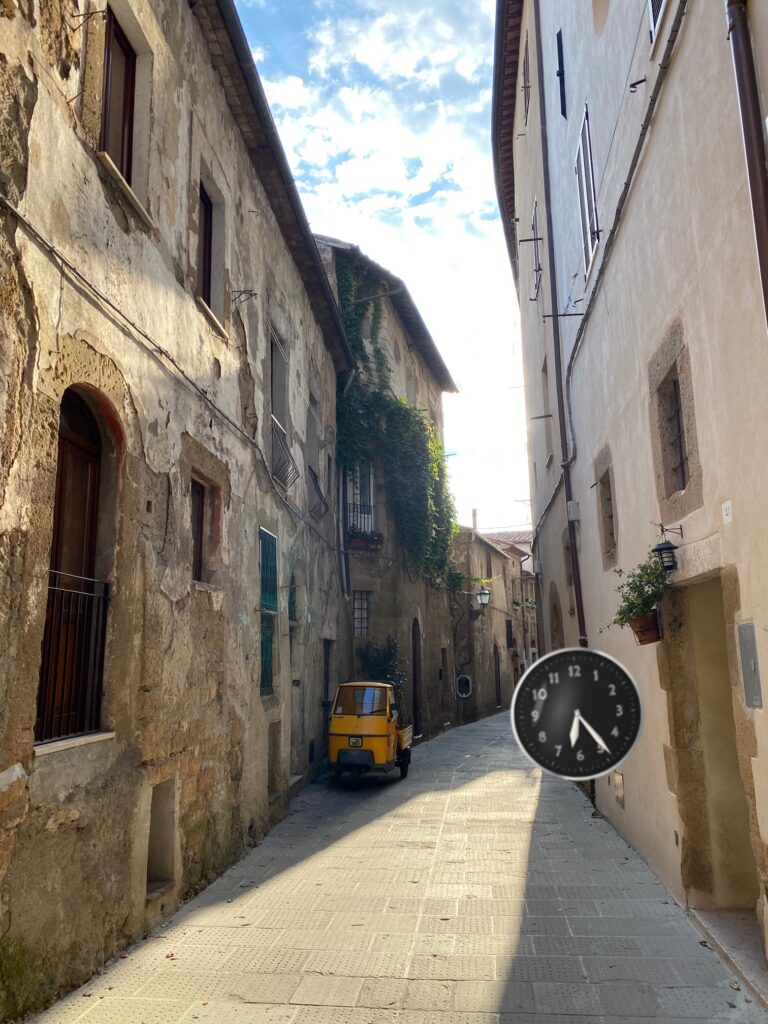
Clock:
6.24
